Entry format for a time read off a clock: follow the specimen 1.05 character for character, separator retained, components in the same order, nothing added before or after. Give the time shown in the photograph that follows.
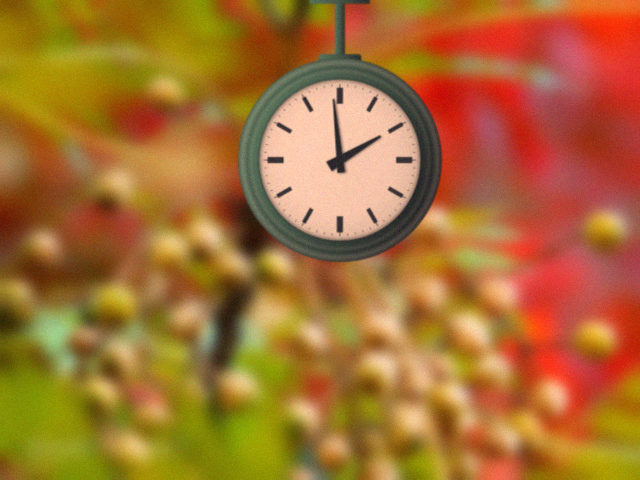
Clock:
1.59
